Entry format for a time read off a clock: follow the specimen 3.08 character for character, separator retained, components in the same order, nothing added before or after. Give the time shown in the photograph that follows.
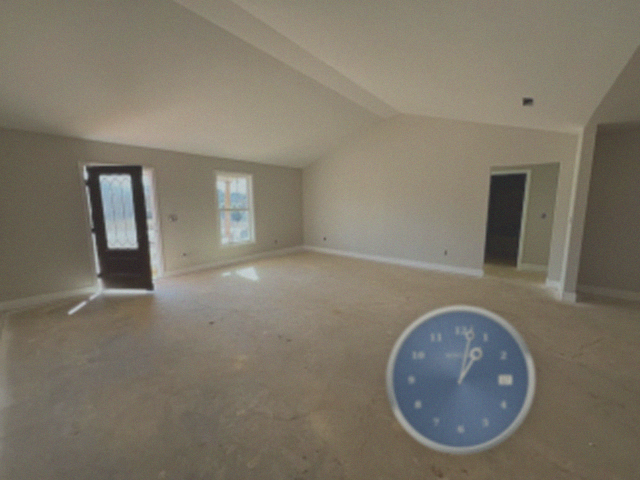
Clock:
1.02
